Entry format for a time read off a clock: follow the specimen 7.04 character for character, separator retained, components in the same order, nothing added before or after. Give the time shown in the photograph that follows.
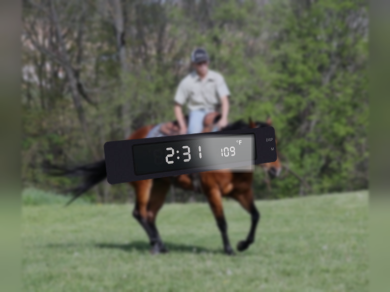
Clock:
2.31
